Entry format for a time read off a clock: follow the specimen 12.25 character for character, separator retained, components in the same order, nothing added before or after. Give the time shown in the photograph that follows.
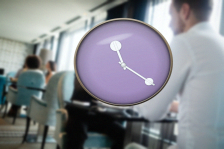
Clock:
11.21
